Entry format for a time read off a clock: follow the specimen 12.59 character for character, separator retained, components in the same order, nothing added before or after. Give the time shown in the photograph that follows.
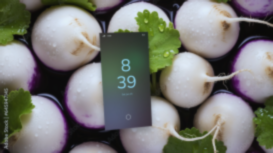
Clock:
8.39
